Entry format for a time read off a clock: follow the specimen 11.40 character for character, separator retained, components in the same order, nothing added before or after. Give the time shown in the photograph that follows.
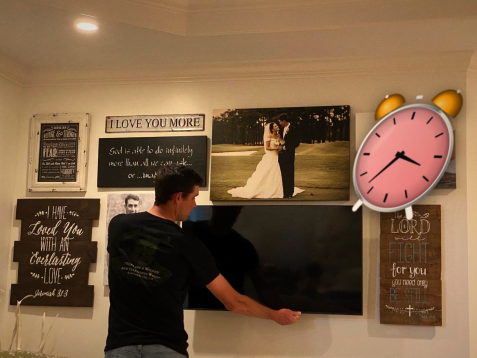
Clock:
3.37
